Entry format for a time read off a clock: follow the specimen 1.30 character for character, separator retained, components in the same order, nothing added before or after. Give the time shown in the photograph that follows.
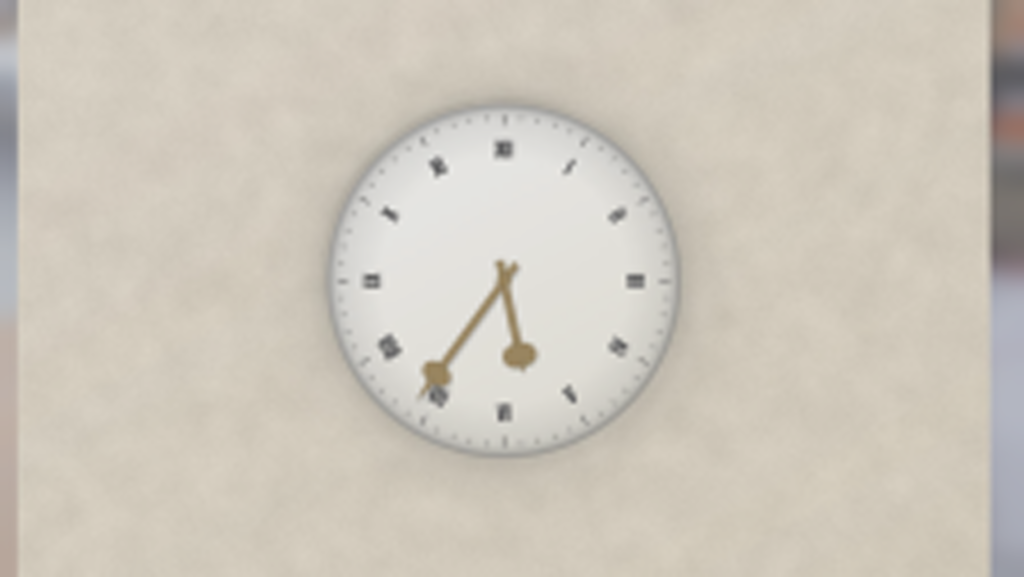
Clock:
5.36
